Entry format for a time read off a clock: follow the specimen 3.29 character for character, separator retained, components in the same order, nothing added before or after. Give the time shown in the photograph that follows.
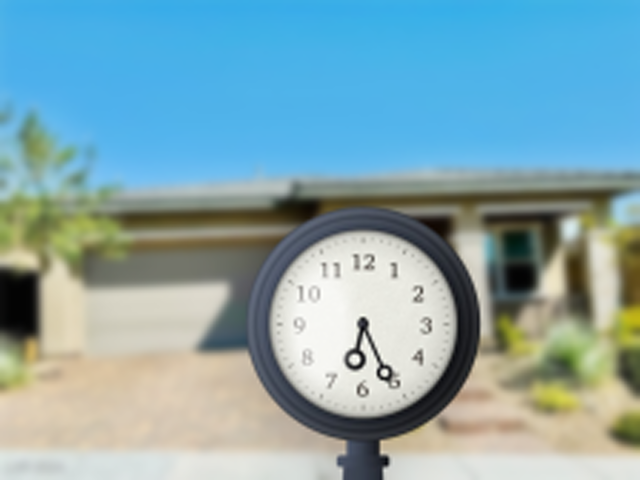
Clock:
6.26
